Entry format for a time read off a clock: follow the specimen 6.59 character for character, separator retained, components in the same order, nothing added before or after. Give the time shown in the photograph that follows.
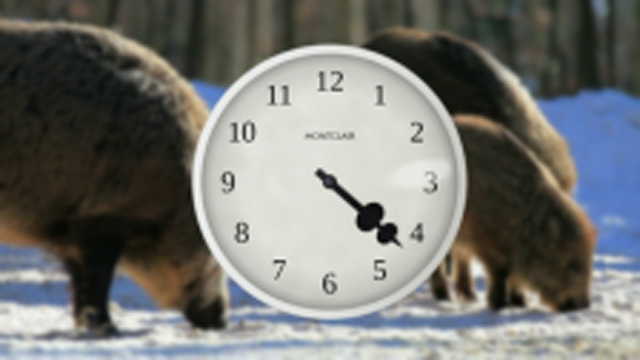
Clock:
4.22
